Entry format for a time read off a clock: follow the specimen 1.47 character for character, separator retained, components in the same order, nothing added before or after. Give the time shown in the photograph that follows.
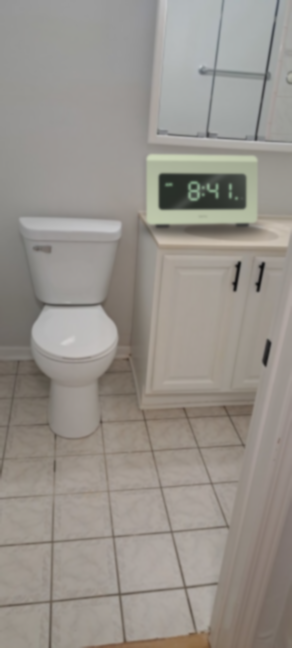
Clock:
8.41
